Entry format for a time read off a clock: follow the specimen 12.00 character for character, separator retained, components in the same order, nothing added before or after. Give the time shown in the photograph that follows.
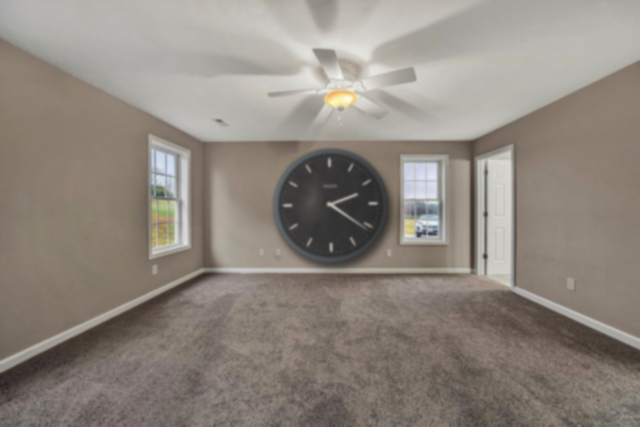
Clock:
2.21
